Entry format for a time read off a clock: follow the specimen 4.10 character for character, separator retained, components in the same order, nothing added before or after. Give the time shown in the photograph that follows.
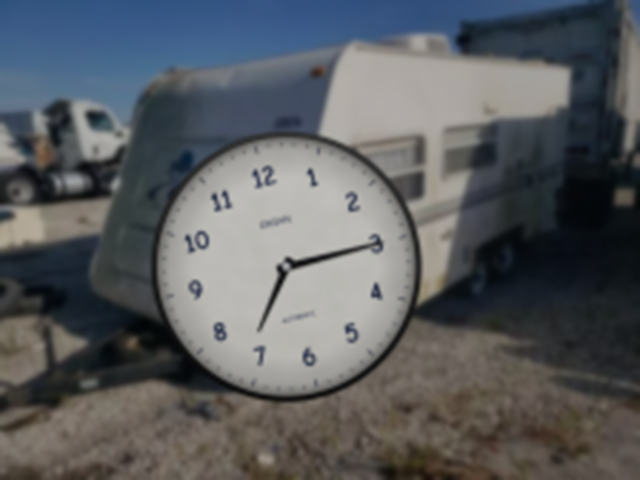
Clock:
7.15
